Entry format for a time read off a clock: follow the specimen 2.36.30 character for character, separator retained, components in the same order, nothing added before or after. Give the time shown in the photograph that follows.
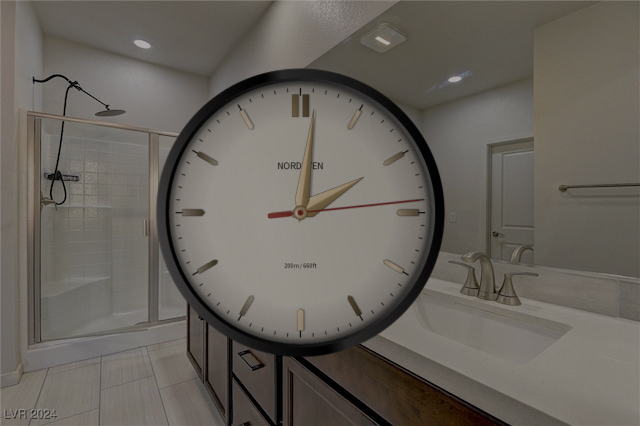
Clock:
2.01.14
